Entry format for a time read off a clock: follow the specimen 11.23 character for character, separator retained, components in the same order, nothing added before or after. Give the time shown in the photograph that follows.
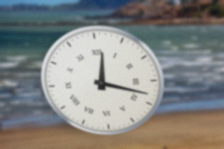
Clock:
12.18
